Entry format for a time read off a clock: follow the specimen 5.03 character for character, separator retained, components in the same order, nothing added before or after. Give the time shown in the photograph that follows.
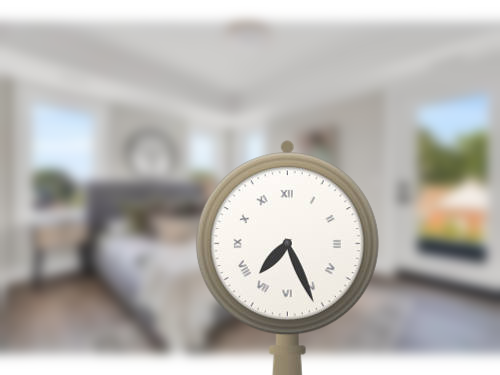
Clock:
7.26
